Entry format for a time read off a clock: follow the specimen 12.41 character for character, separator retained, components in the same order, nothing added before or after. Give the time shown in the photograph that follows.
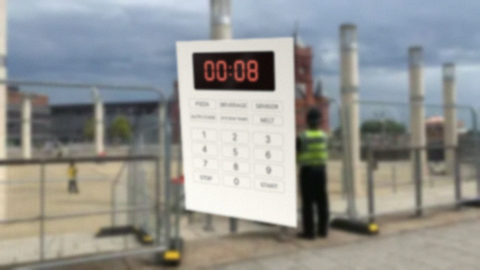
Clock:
0.08
